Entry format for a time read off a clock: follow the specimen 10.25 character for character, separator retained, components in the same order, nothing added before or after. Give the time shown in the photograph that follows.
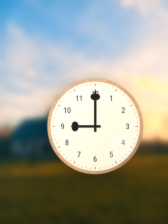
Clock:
9.00
